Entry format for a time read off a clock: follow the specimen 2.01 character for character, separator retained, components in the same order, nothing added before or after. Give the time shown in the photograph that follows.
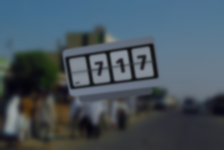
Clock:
7.17
